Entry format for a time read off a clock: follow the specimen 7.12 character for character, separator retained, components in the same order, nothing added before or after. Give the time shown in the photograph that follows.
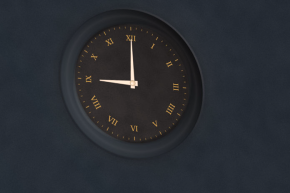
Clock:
9.00
